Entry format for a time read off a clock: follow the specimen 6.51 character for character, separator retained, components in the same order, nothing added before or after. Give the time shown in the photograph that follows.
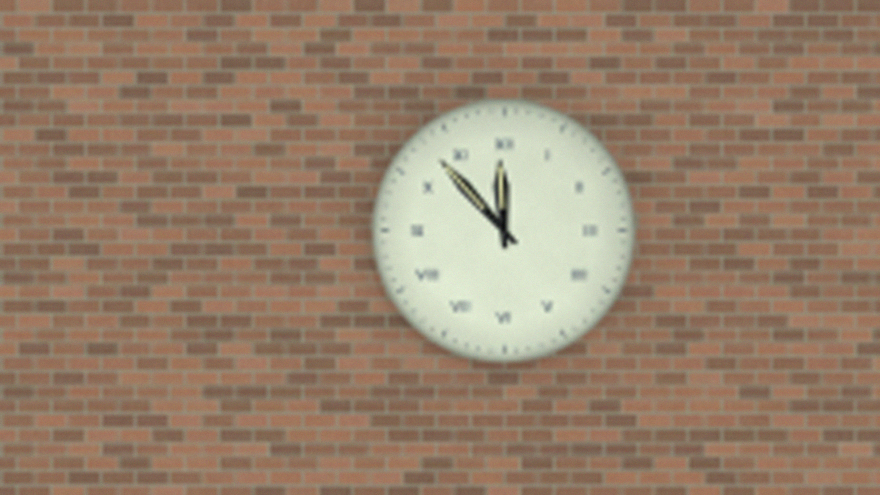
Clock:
11.53
